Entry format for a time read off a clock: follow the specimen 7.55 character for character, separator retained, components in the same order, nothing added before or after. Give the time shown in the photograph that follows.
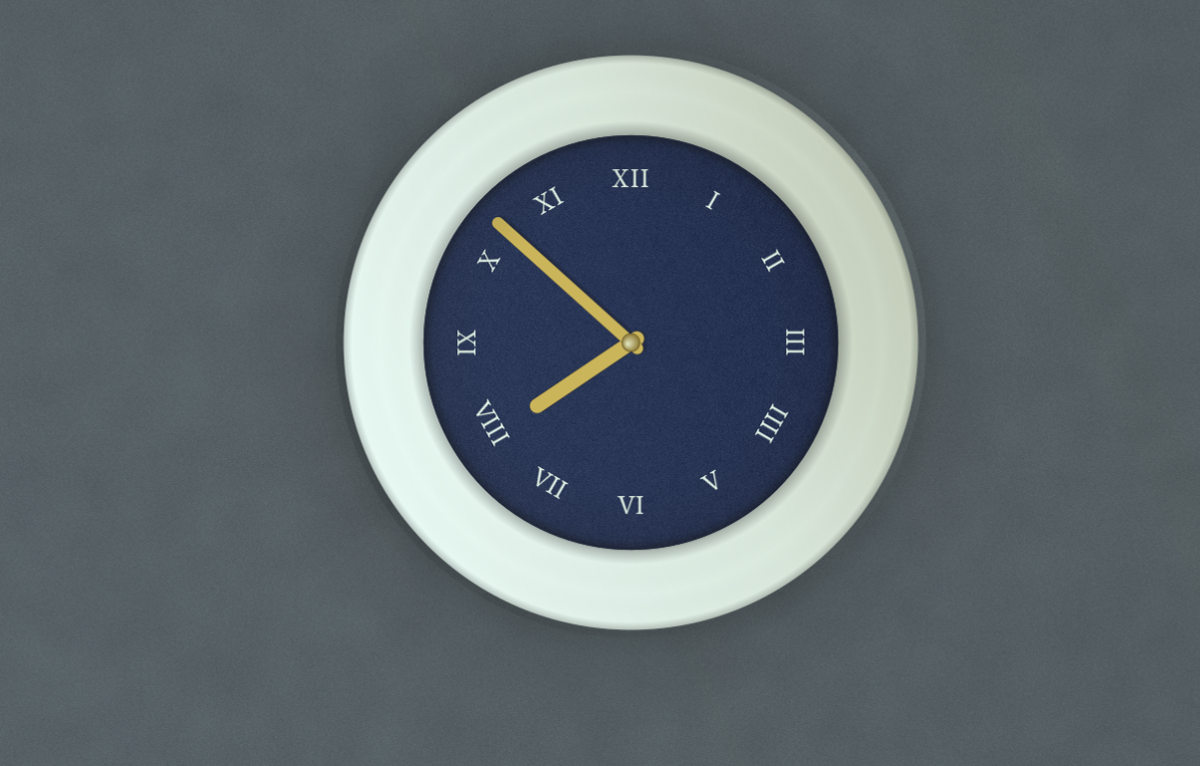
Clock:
7.52
